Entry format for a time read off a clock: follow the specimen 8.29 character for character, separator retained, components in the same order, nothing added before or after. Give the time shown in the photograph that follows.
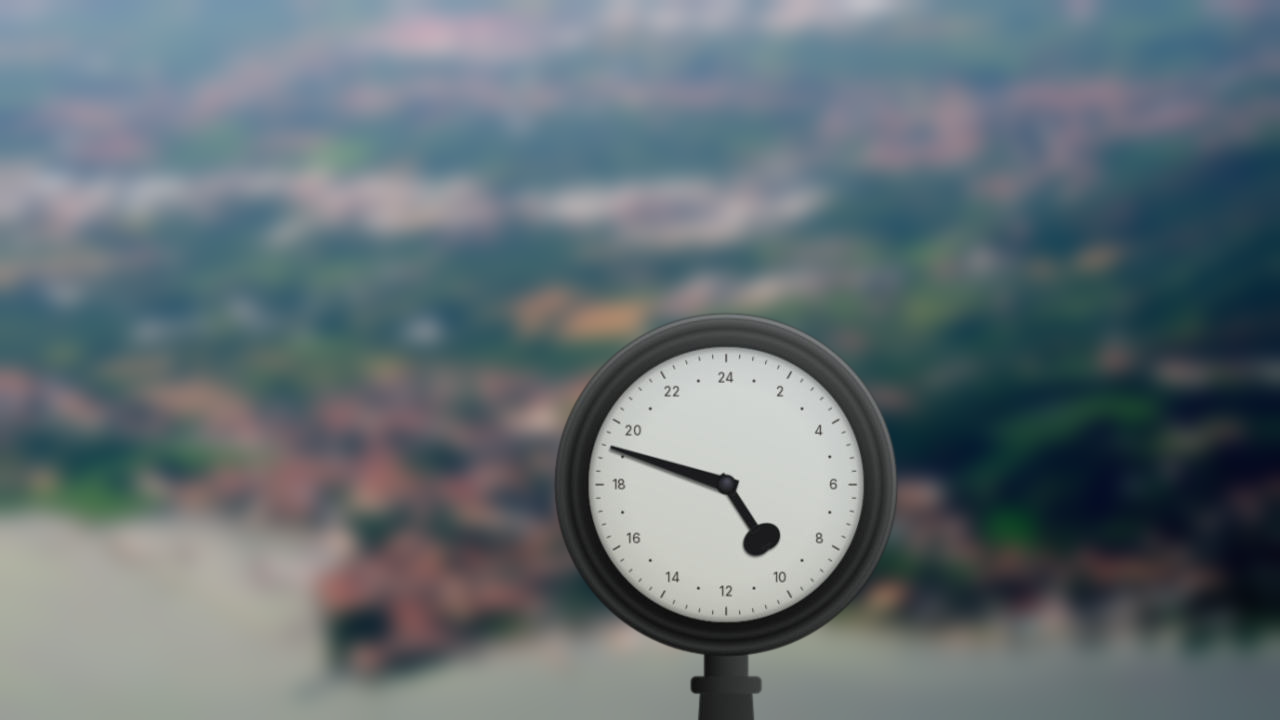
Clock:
9.48
